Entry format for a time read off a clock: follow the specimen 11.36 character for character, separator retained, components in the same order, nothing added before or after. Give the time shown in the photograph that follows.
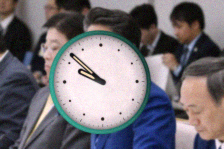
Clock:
9.52
